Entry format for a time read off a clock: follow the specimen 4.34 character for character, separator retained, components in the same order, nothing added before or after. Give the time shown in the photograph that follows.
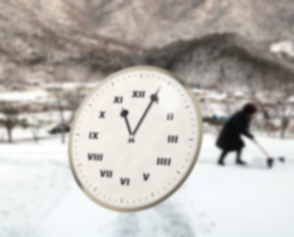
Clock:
11.04
